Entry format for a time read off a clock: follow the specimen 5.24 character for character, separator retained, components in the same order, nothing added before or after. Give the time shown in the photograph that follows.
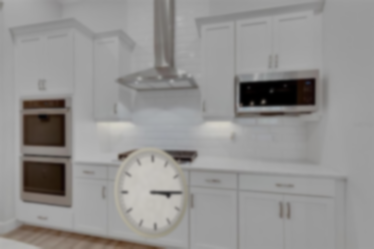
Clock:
3.15
